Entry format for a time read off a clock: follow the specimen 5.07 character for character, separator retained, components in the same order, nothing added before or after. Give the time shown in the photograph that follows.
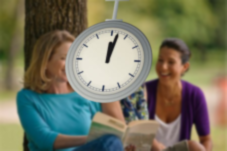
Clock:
12.02
